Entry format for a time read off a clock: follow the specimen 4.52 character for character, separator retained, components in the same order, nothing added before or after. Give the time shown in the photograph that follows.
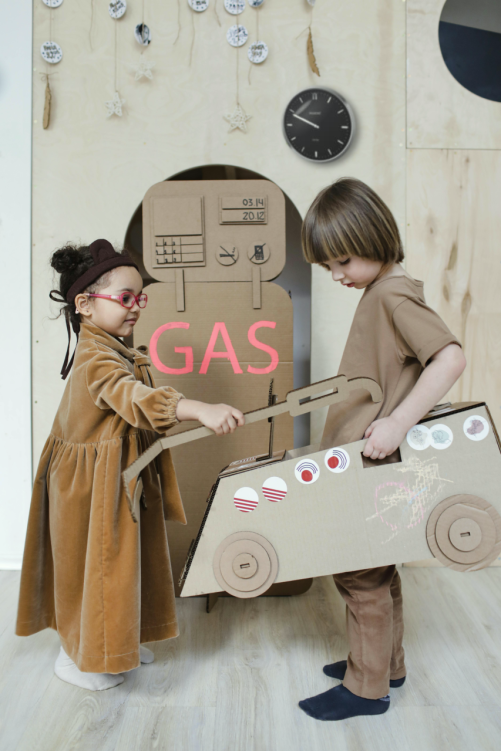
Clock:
9.49
